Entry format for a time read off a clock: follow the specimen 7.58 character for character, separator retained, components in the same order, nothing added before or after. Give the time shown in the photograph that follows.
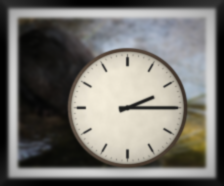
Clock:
2.15
